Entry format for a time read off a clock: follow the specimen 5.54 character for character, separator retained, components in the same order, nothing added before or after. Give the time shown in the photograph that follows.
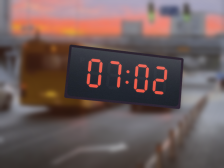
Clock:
7.02
